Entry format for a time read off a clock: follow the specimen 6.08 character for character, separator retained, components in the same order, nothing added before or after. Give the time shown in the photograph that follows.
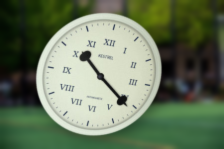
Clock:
10.21
